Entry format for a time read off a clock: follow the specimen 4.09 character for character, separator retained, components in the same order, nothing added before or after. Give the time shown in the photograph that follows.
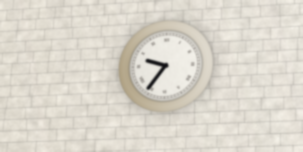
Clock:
9.36
